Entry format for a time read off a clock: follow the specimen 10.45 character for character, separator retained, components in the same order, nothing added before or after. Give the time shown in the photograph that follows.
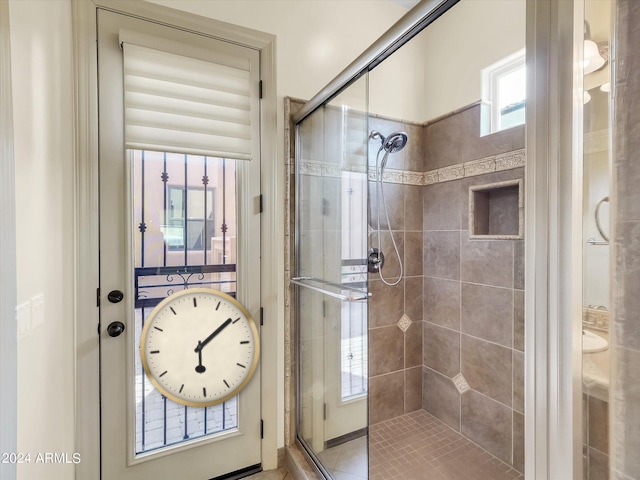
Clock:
6.09
